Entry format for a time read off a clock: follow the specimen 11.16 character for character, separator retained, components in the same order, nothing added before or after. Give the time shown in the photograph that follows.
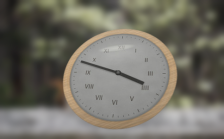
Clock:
3.48
